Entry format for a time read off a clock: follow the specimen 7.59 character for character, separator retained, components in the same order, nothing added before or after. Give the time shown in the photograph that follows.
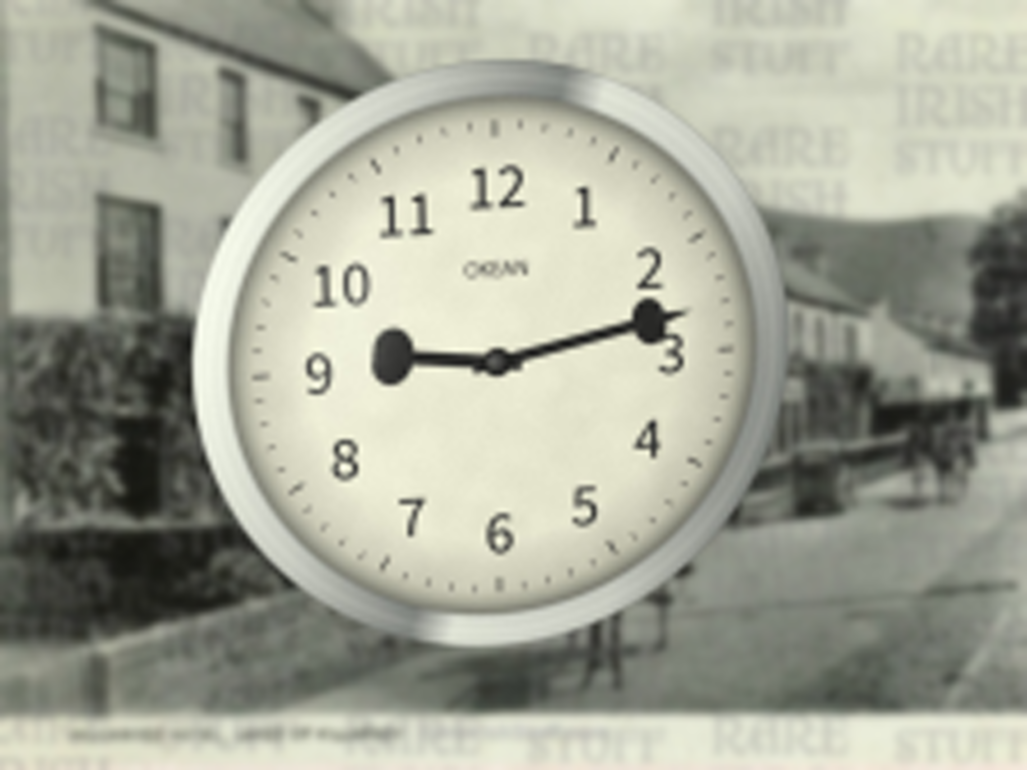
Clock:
9.13
